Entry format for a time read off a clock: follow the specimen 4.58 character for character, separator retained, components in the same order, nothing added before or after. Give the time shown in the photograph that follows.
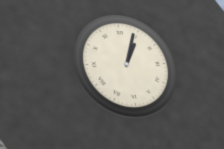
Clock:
1.04
